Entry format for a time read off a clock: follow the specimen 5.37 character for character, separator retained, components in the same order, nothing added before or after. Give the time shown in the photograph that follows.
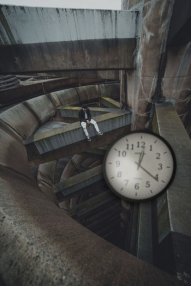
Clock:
12.21
